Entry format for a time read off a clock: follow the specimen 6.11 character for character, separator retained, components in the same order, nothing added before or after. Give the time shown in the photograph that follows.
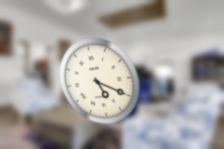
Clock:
5.20
